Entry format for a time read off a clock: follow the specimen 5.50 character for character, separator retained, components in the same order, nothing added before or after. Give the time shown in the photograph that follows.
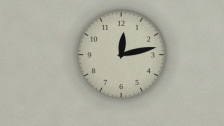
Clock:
12.13
